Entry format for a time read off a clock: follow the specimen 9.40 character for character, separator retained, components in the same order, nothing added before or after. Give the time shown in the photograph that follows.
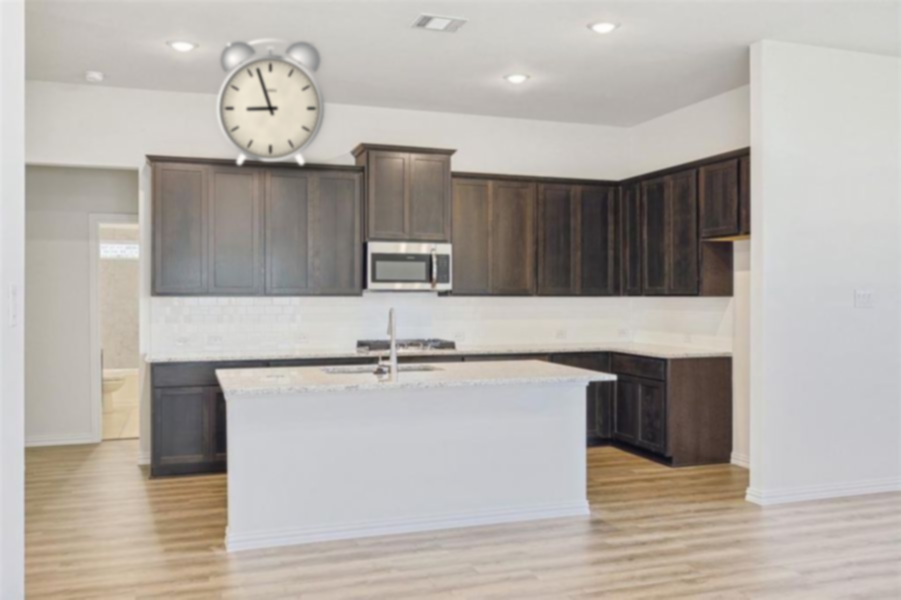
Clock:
8.57
